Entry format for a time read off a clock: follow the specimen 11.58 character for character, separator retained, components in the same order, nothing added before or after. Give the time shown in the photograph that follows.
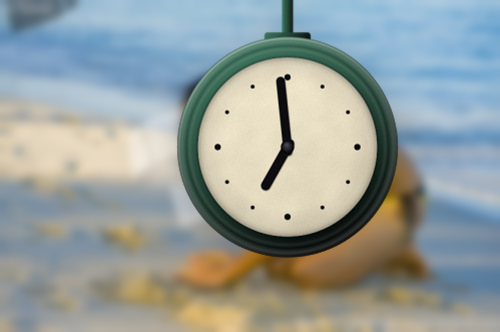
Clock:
6.59
